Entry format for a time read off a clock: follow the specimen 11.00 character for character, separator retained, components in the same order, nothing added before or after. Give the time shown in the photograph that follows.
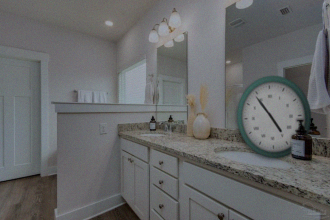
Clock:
4.54
